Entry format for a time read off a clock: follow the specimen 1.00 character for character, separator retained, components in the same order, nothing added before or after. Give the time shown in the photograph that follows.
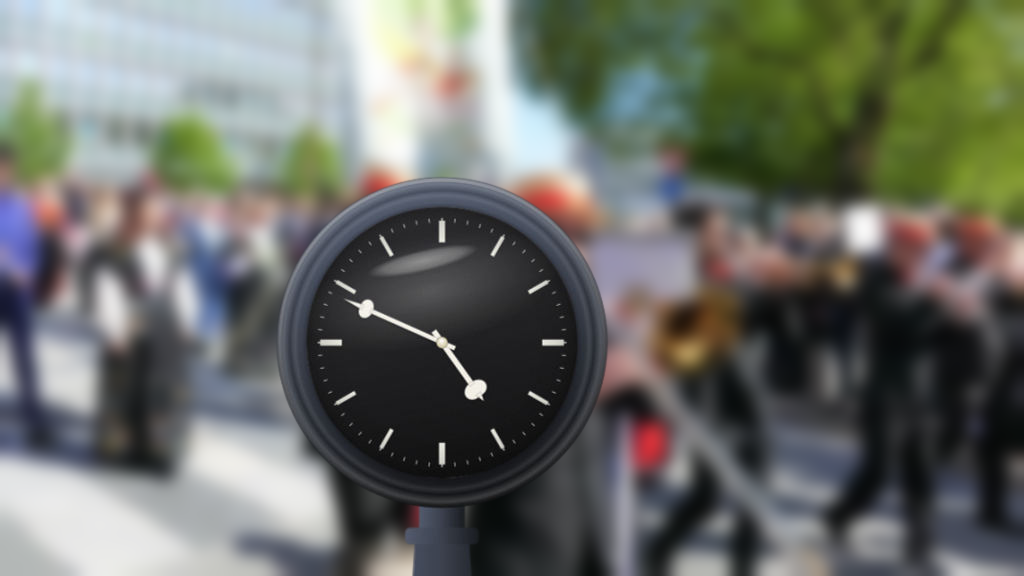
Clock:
4.49
